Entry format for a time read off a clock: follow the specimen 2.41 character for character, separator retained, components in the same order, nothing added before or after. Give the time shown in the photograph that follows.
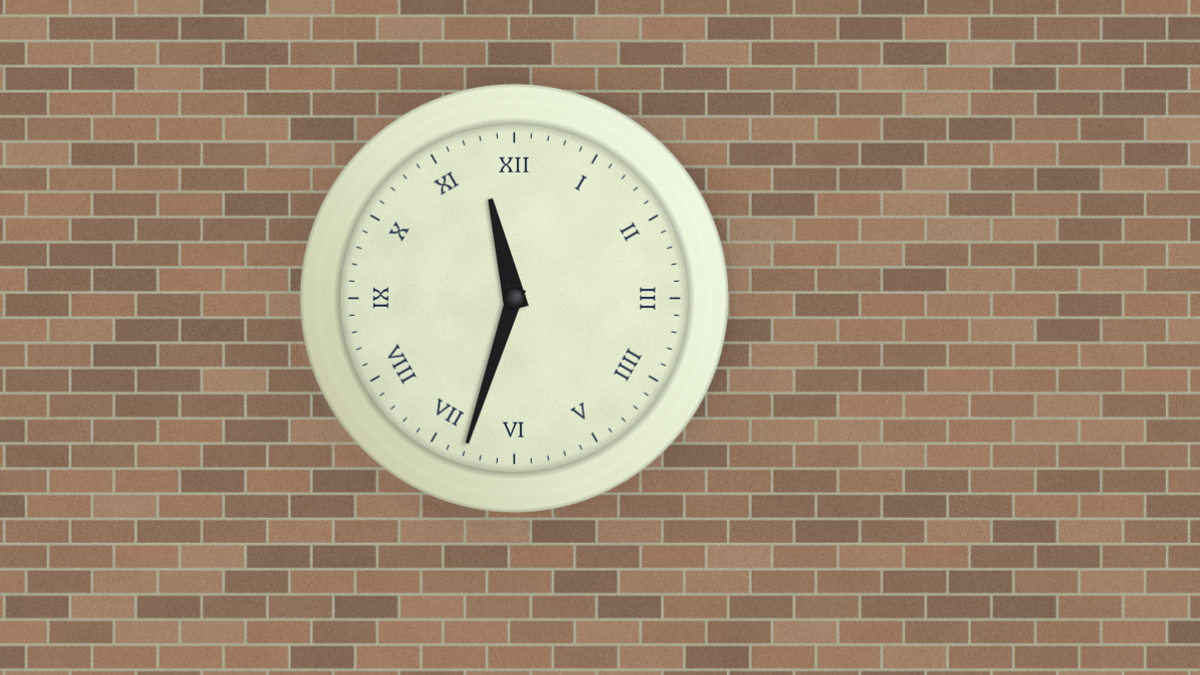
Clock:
11.33
